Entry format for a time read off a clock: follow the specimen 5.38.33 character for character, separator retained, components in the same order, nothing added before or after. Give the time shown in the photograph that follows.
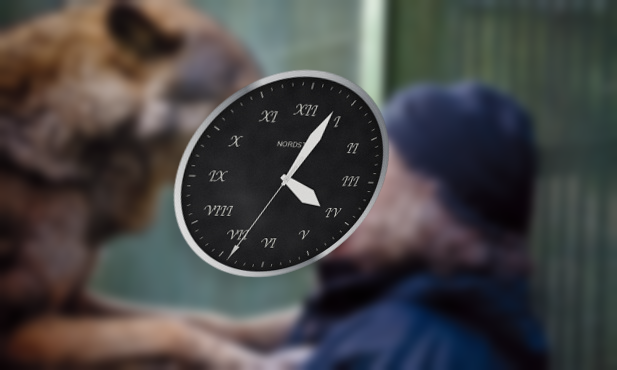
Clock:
4.03.34
